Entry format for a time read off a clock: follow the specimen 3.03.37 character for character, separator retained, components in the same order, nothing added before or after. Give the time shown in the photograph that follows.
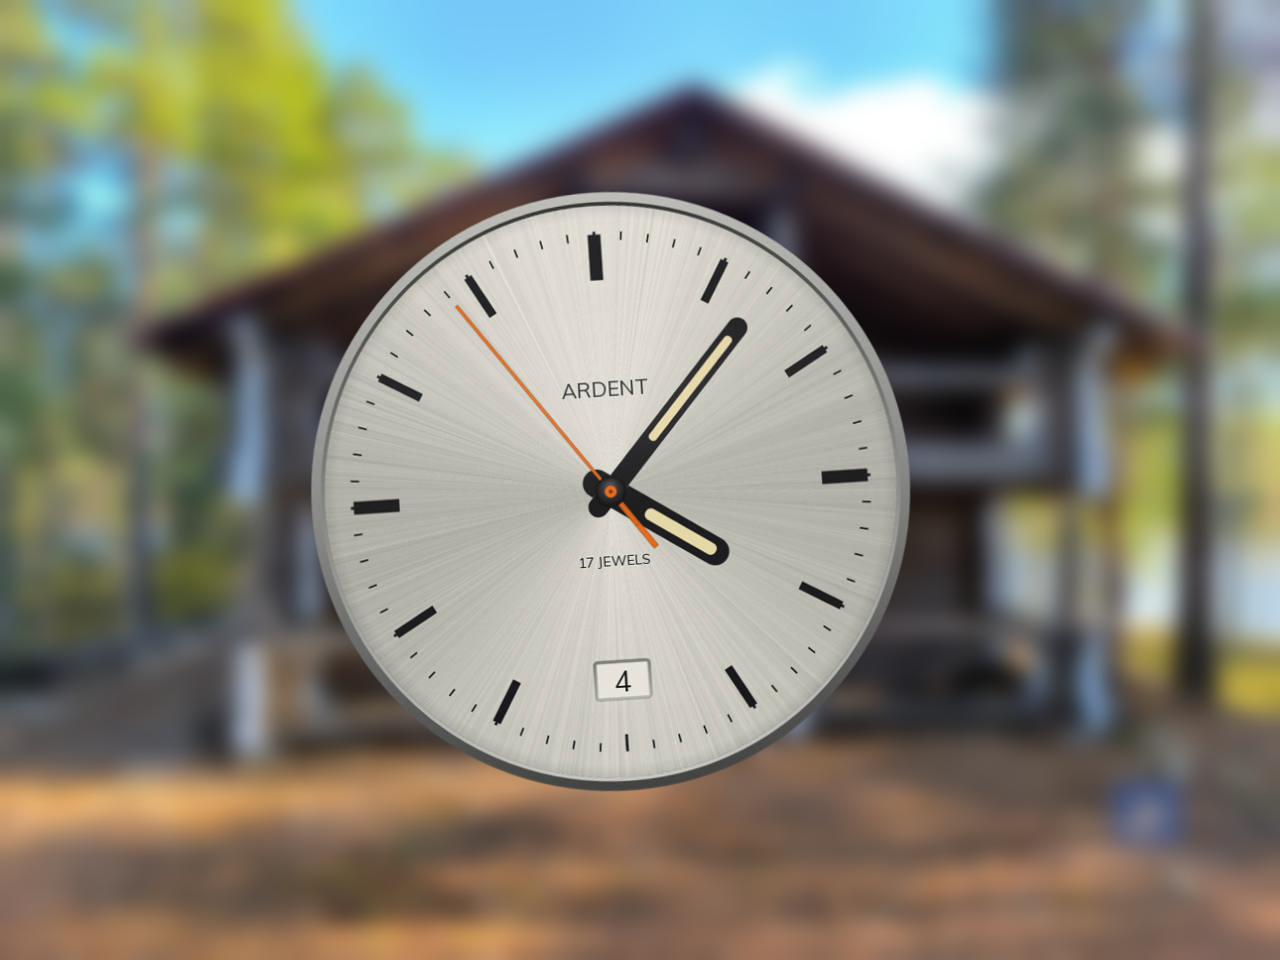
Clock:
4.06.54
